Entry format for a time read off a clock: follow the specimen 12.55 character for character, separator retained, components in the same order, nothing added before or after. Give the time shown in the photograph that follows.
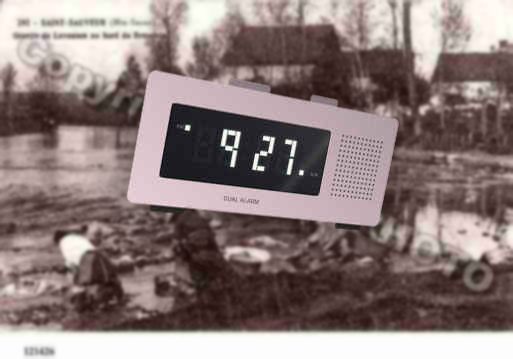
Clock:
9.27
